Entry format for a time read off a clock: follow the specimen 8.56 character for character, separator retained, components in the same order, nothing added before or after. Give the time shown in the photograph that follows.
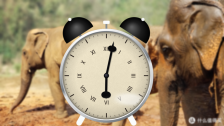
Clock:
6.02
